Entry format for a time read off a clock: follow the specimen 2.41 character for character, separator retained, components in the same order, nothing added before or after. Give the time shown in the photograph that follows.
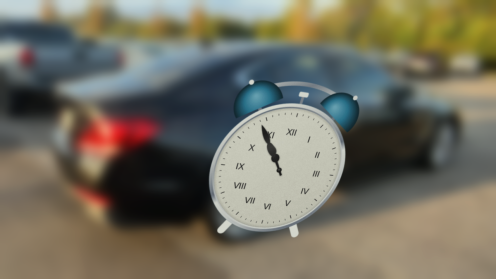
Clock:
10.54
